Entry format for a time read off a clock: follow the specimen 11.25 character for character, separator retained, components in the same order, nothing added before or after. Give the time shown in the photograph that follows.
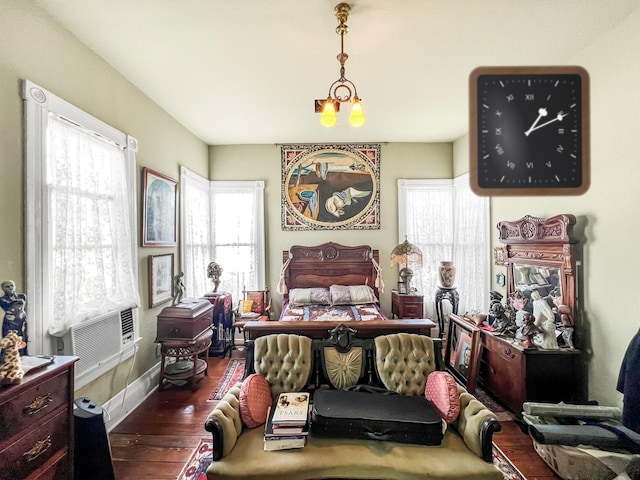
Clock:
1.11
